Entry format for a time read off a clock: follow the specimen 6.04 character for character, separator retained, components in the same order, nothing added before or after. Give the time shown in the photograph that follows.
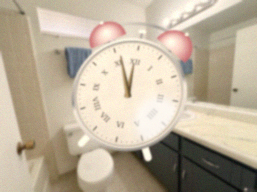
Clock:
11.56
